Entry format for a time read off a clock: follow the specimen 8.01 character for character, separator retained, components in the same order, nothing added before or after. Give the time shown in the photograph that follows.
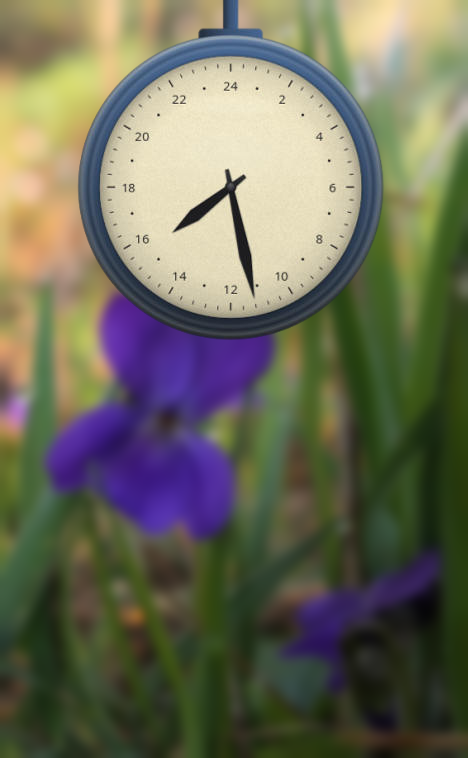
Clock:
15.28
